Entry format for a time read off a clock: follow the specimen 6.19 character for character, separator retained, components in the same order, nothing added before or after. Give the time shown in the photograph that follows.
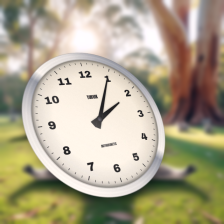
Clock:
2.05
